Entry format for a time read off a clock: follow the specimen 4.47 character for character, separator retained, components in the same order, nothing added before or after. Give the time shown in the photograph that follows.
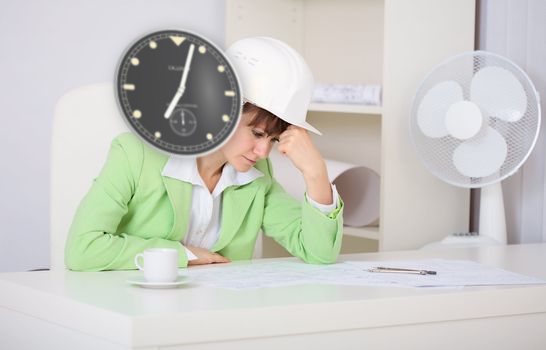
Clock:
7.03
